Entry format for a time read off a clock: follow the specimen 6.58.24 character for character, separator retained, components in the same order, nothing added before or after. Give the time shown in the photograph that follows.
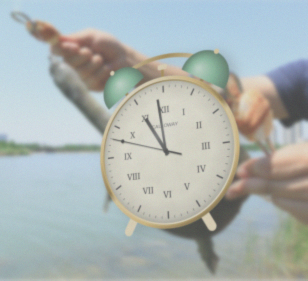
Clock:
10.58.48
